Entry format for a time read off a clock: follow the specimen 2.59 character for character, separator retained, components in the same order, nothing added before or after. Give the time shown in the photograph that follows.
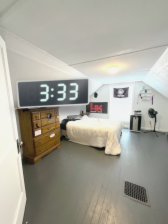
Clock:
3.33
